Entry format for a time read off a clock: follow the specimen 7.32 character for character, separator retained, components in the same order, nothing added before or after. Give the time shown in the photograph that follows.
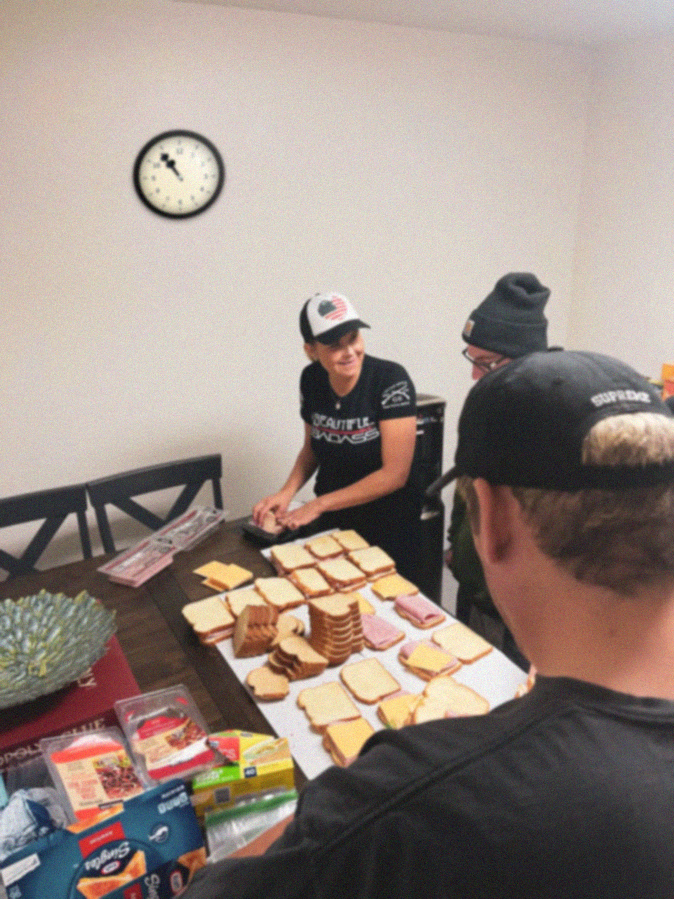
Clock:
10.54
